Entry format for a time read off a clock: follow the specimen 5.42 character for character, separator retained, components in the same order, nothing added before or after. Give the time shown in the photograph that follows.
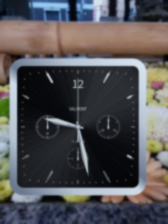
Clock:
9.28
